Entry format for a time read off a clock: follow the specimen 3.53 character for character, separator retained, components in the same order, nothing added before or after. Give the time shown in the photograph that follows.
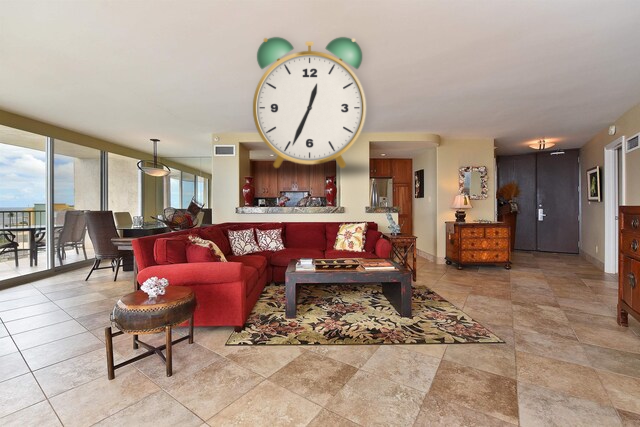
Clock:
12.34
